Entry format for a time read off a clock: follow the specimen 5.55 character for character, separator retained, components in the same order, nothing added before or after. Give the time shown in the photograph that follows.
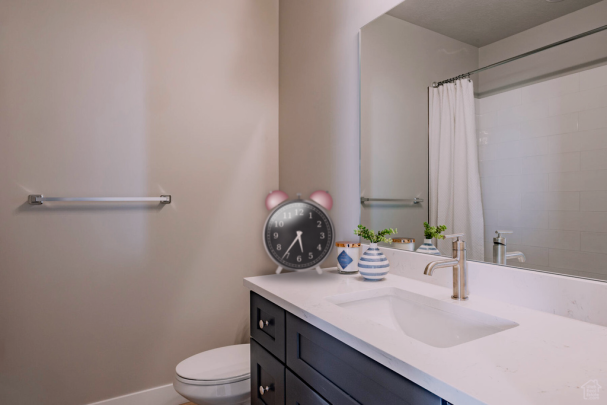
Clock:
5.36
